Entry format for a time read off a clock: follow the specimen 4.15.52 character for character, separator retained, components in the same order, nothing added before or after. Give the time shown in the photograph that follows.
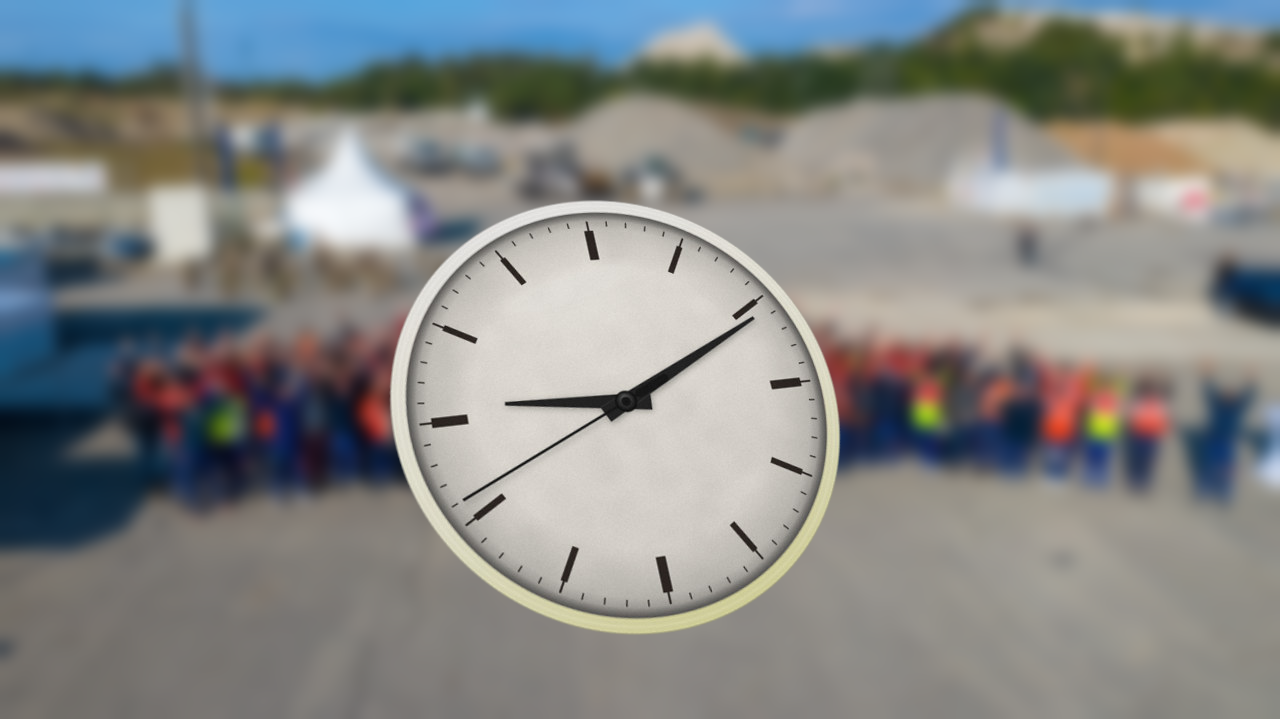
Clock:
9.10.41
